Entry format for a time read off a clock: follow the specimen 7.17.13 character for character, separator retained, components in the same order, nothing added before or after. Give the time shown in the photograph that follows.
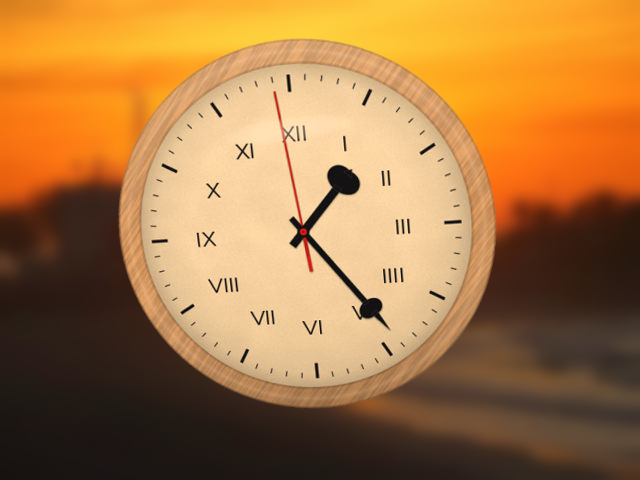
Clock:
1.23.59
